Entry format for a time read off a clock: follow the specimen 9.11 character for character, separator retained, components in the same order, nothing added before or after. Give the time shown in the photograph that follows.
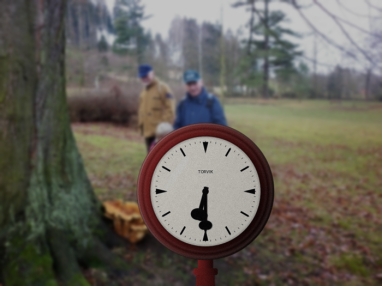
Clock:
6.30
